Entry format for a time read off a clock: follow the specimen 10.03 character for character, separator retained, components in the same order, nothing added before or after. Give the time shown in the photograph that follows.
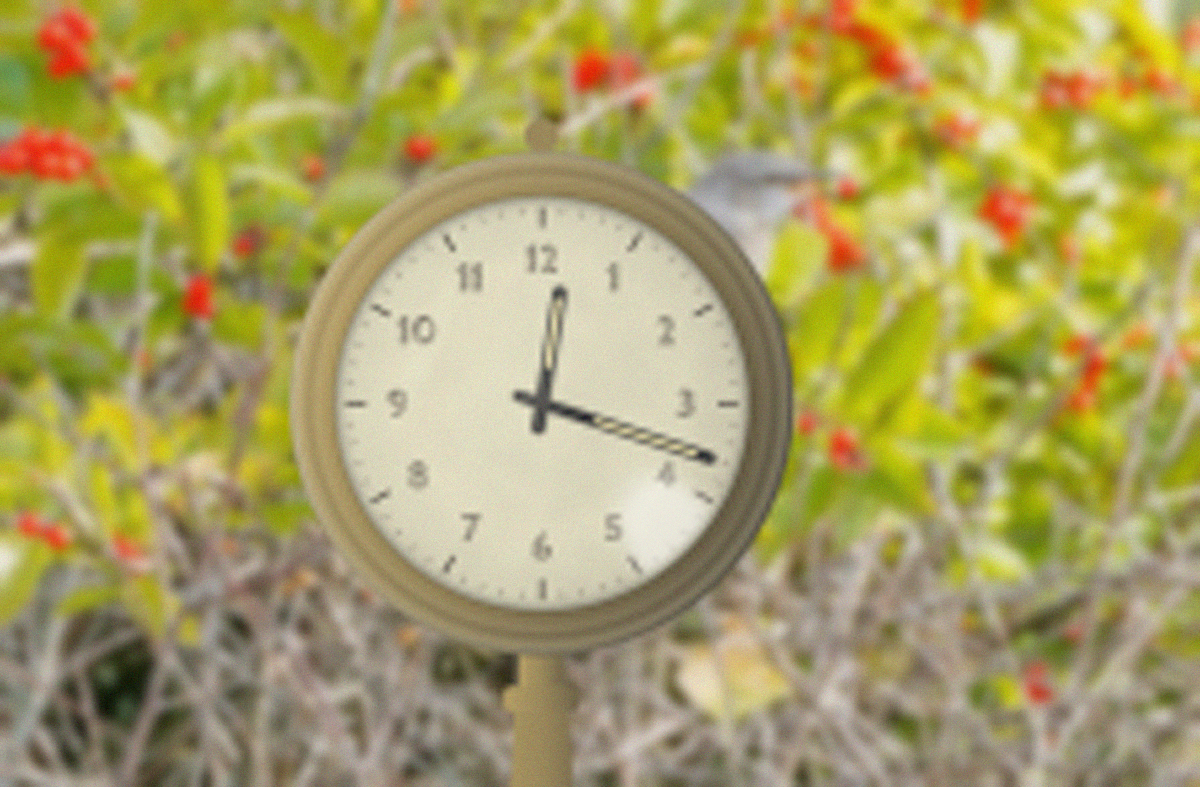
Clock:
12.18
